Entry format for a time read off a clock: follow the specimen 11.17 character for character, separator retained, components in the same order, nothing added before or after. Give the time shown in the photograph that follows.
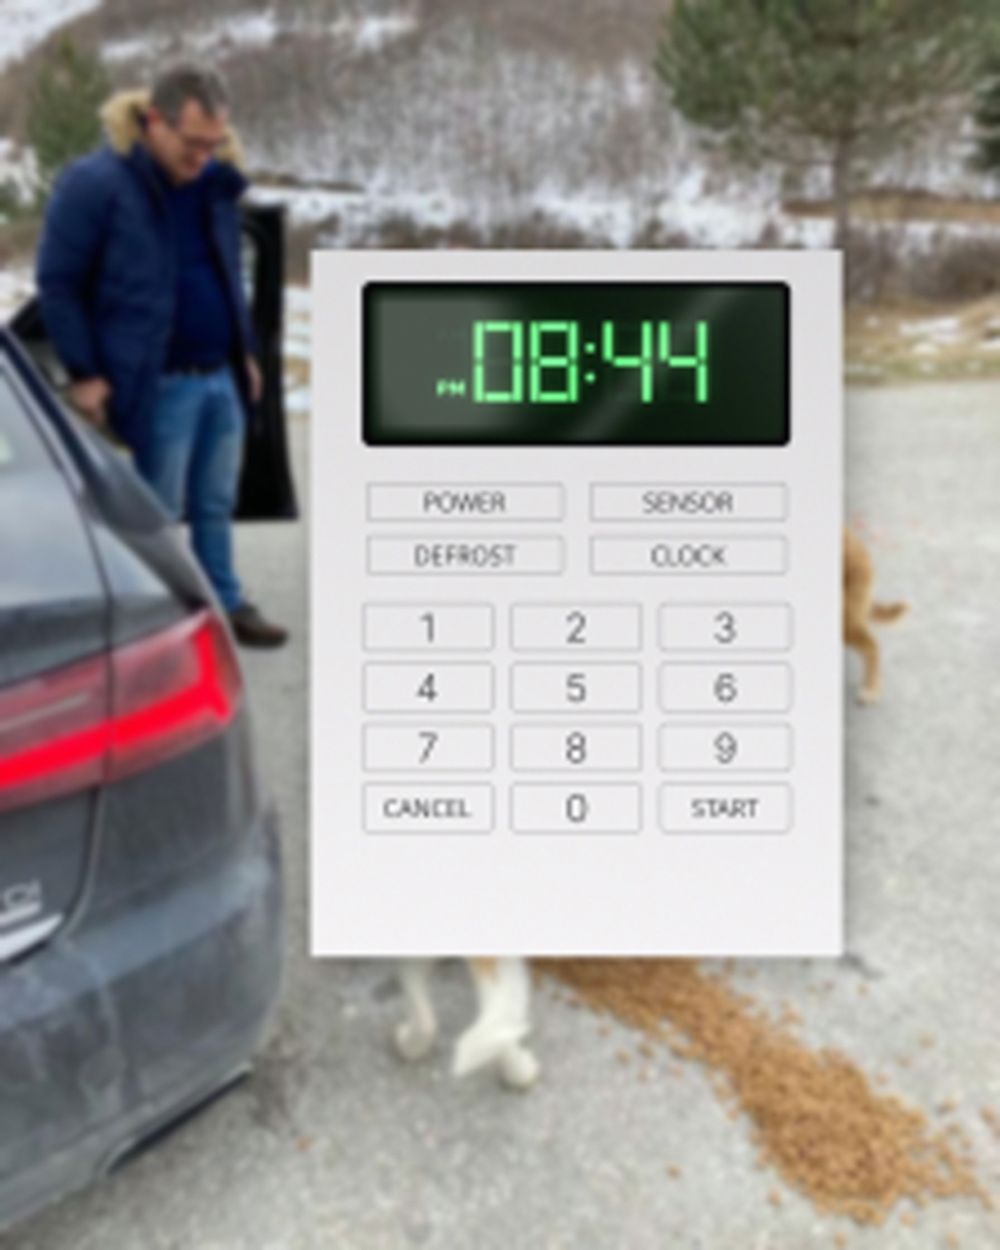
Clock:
8.44
